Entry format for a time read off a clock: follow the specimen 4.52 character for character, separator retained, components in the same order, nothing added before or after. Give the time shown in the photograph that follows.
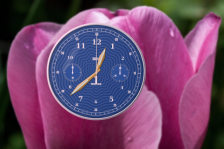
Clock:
12.38
